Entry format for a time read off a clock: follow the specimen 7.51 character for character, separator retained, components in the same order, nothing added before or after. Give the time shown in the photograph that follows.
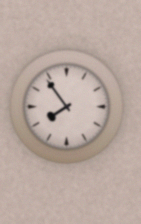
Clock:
7.54
